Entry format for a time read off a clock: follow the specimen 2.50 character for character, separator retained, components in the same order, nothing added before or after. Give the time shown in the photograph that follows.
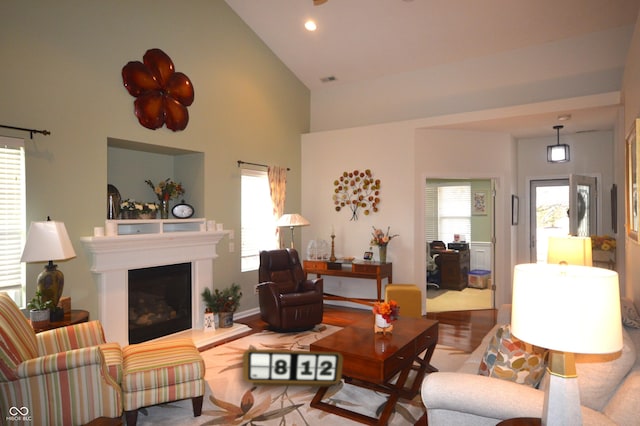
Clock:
8.12
